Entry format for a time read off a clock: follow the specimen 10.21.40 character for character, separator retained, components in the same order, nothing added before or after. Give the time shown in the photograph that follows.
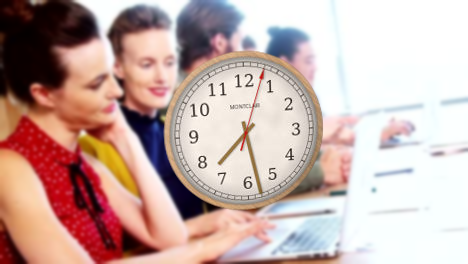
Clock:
7.28.03
